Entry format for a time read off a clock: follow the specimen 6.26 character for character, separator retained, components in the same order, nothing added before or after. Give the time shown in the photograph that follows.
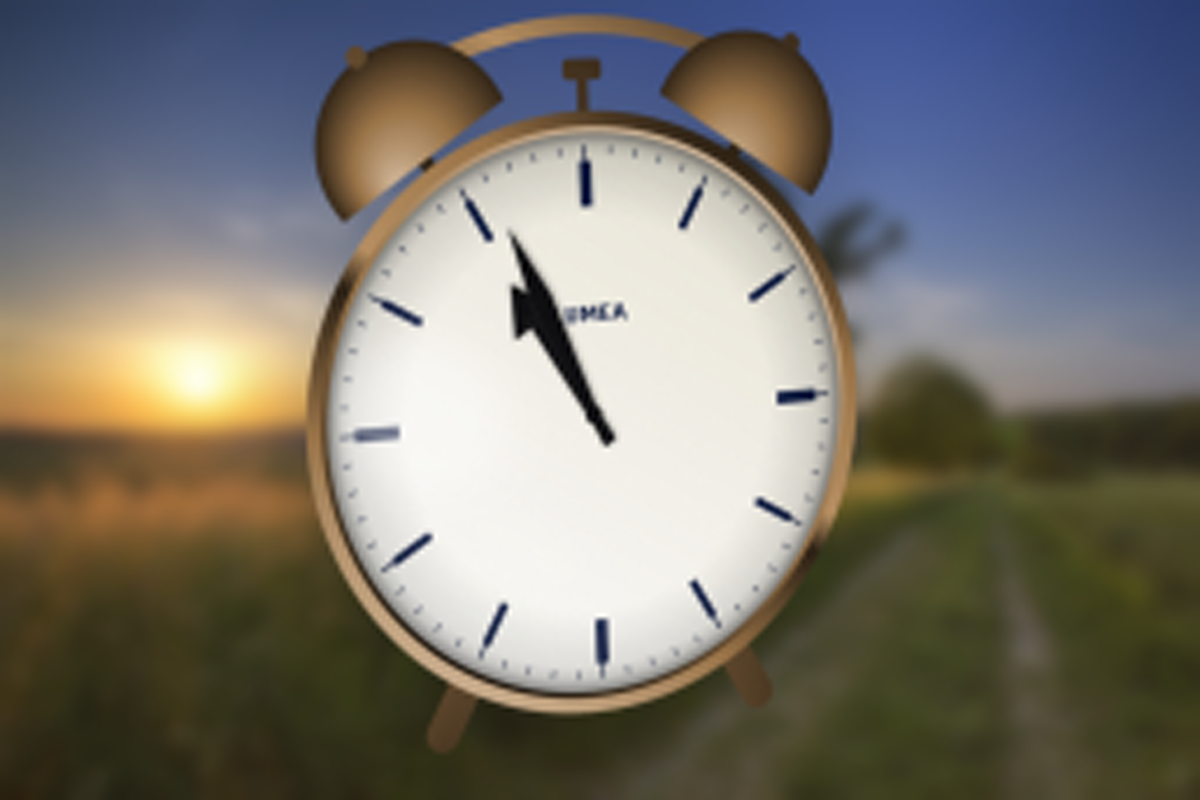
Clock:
10.56
